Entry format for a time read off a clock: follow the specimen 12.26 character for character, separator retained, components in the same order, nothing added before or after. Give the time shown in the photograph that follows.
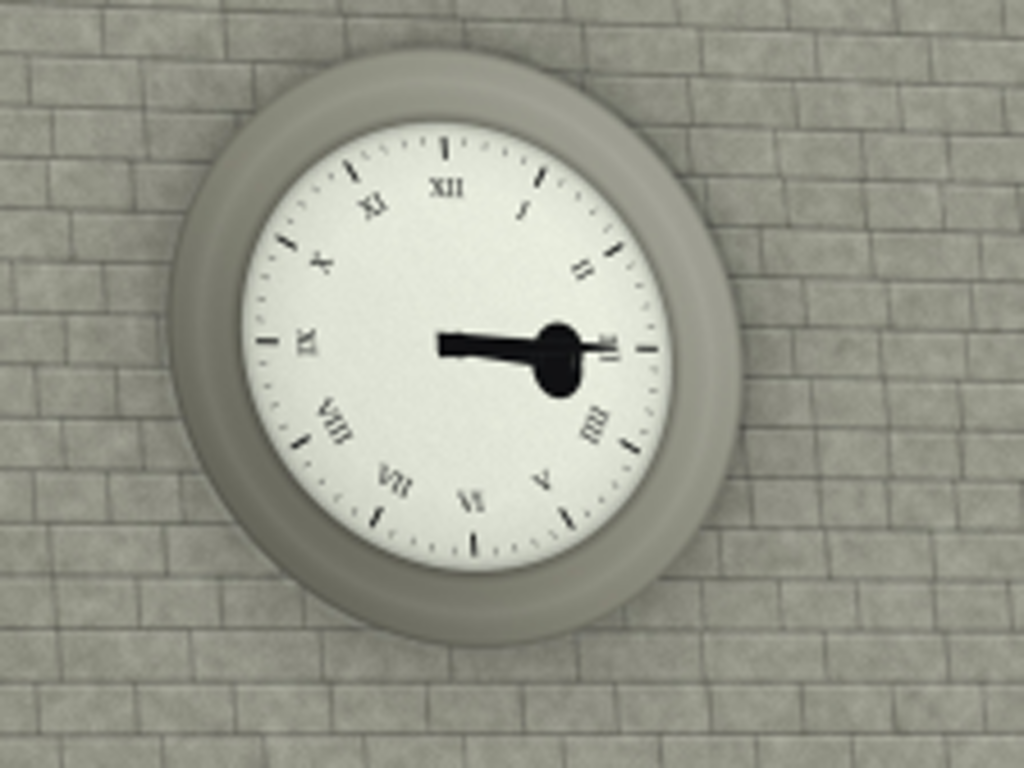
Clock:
3.15
